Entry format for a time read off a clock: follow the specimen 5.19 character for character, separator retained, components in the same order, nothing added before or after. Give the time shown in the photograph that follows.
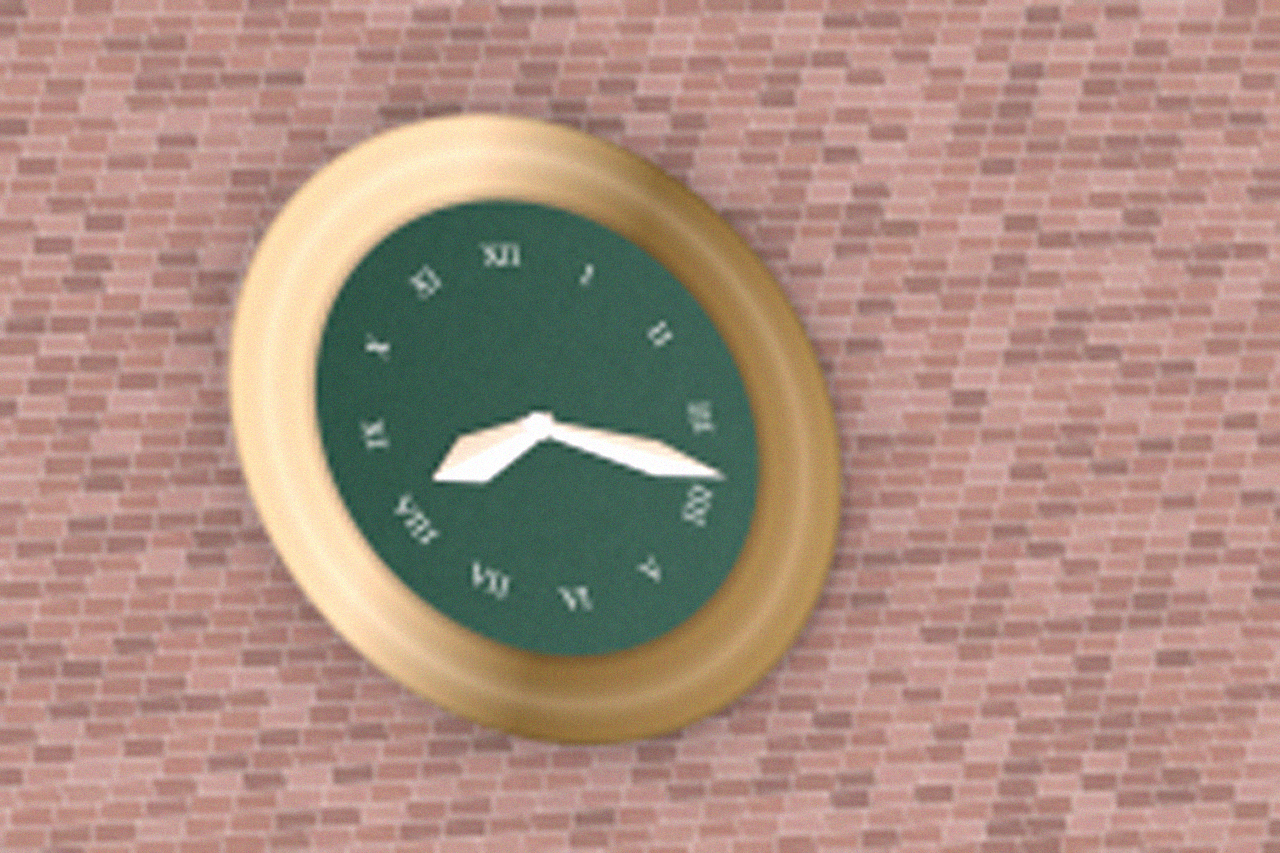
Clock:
8.18
